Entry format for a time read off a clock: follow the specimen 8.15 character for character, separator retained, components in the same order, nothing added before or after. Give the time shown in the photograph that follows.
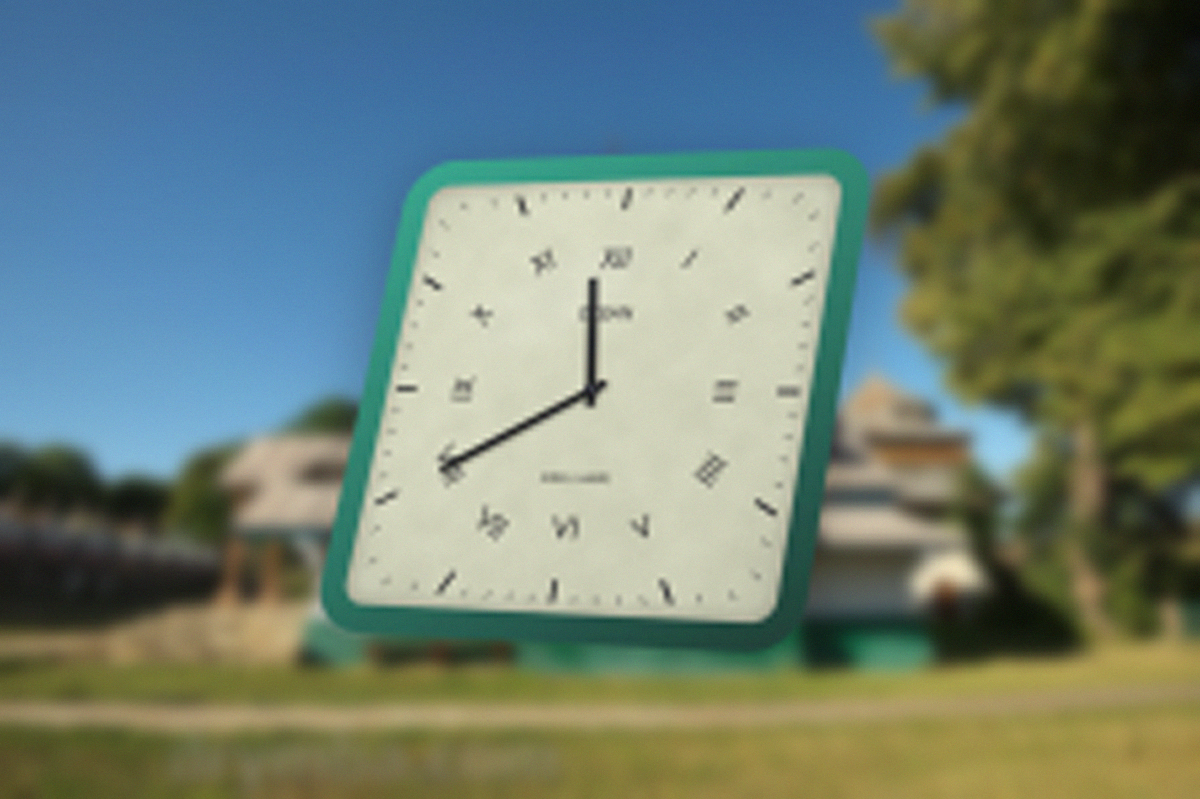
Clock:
11.40
